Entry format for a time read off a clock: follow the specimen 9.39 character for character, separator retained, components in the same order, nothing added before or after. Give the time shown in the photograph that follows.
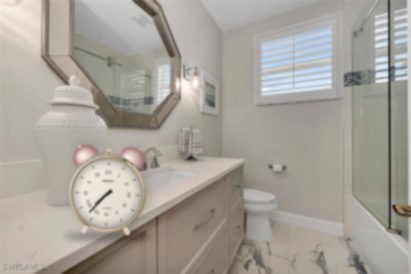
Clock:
7.37
